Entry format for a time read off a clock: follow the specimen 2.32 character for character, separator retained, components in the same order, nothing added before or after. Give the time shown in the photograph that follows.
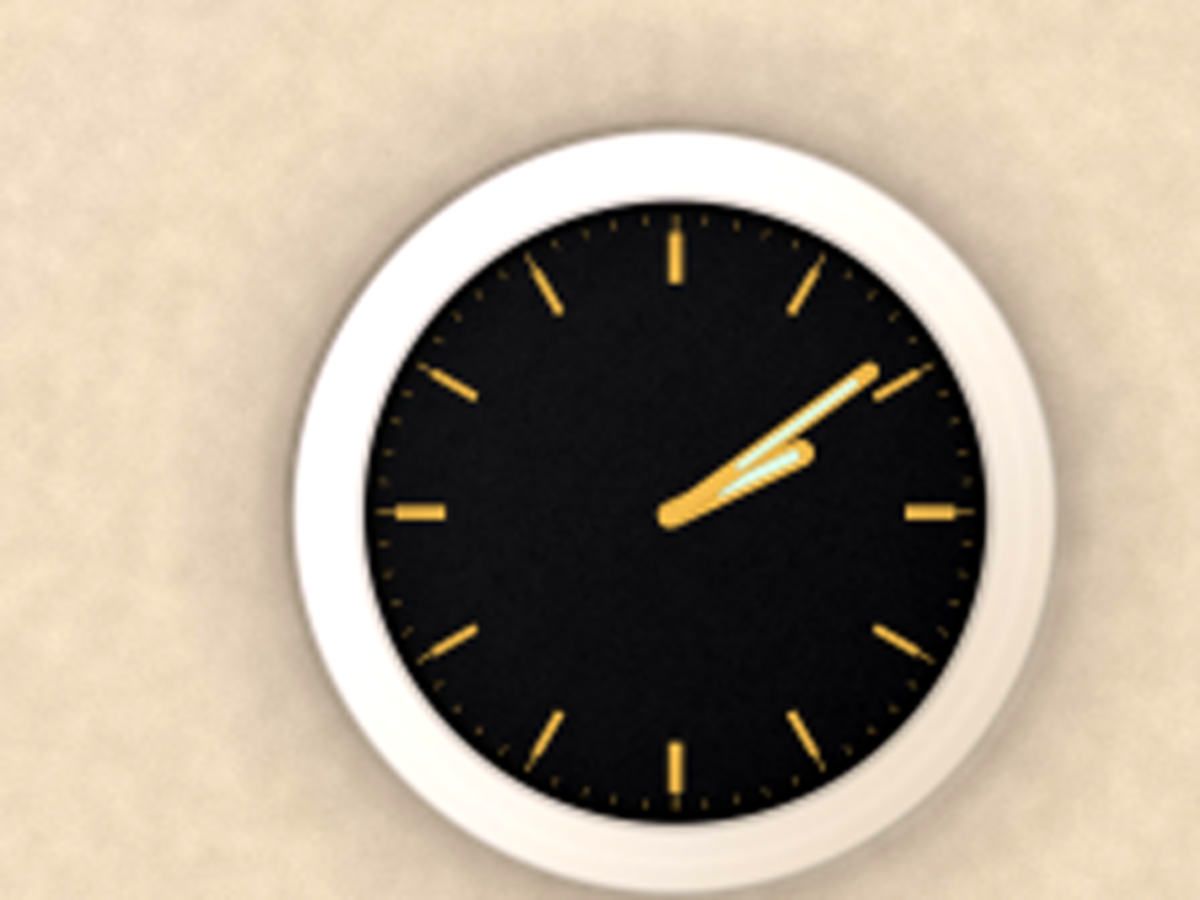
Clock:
2.09
